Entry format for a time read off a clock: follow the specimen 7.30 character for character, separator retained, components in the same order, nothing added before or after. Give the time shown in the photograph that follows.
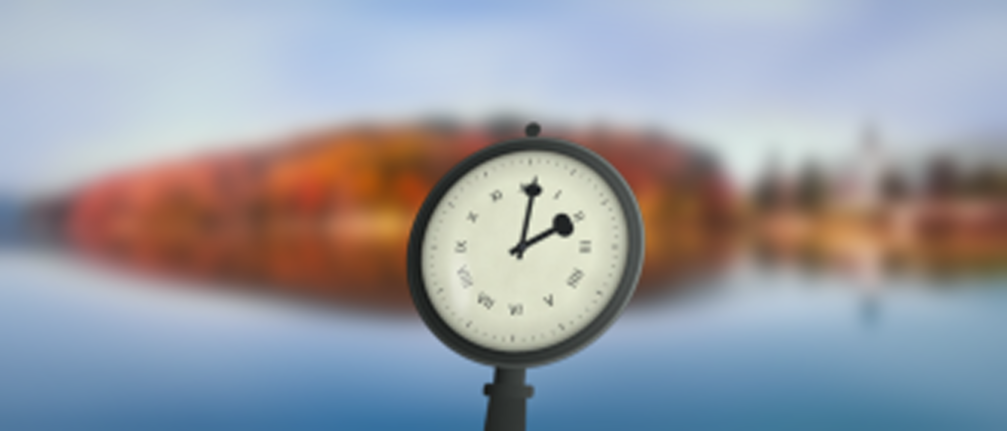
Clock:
2.01
